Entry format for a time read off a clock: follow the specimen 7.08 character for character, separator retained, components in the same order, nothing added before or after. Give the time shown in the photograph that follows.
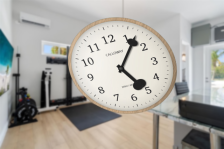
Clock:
5.07
